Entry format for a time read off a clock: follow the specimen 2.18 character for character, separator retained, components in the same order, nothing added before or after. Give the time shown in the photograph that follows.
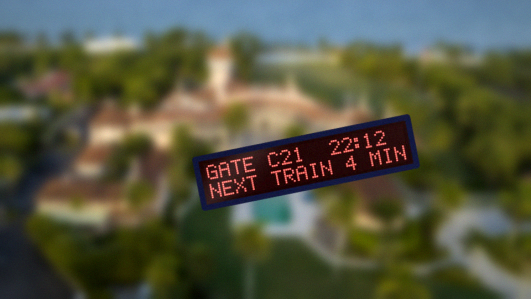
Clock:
22.12
